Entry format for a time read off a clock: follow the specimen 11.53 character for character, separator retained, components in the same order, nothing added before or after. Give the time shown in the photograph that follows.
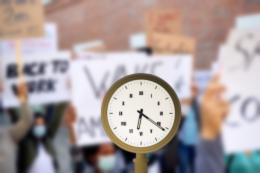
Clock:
6.21
